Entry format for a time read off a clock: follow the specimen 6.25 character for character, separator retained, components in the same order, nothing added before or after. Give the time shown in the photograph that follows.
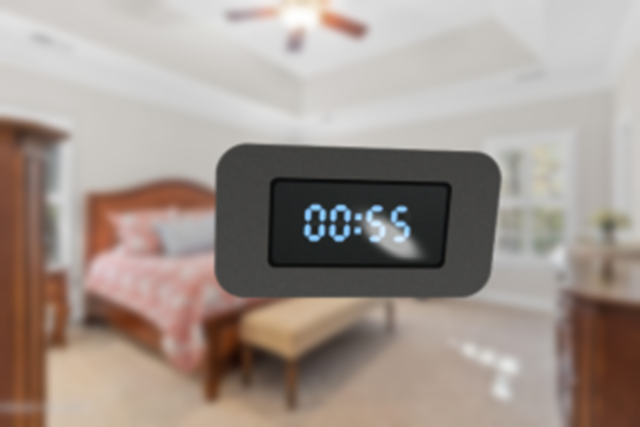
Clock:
0.55
